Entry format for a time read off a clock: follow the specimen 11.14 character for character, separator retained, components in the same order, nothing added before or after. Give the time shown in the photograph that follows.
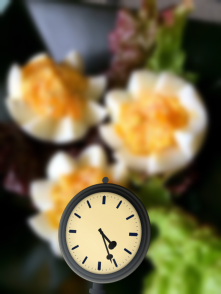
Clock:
4.26
